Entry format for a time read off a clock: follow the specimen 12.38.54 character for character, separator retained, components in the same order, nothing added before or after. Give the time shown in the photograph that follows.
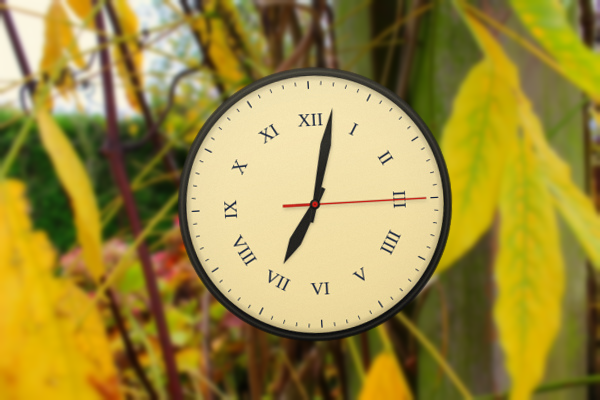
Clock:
7.02.15
